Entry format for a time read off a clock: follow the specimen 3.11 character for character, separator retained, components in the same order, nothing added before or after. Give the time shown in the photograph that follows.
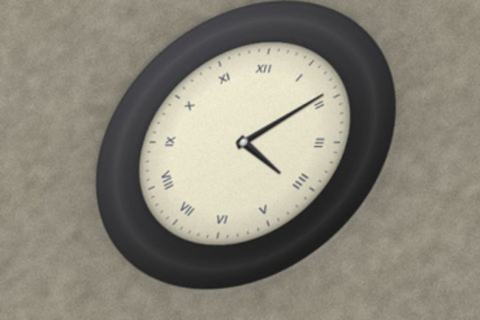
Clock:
4.09
